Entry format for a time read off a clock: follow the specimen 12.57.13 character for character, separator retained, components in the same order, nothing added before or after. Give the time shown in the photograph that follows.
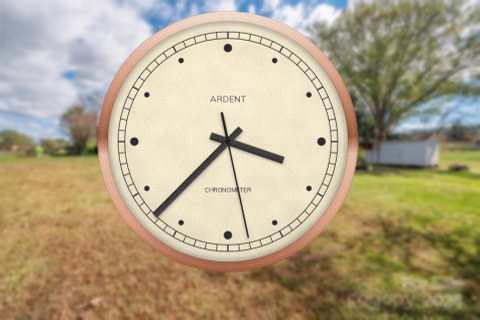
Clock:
3.37.28
